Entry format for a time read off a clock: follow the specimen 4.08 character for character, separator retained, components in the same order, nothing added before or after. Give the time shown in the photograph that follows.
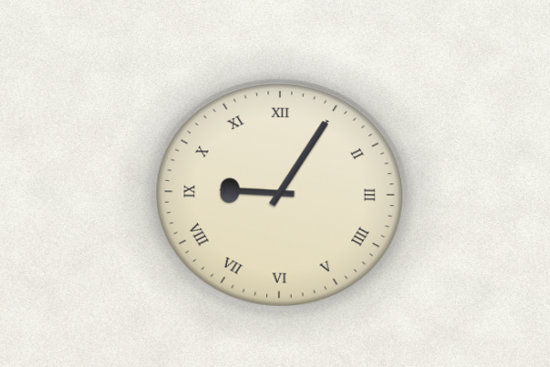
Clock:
9.05
